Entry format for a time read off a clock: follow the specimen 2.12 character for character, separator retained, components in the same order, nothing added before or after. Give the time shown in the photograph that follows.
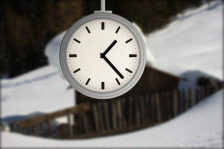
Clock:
1.23
